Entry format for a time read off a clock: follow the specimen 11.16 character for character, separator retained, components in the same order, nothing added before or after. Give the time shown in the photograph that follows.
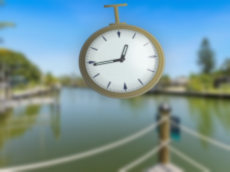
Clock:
12.44
